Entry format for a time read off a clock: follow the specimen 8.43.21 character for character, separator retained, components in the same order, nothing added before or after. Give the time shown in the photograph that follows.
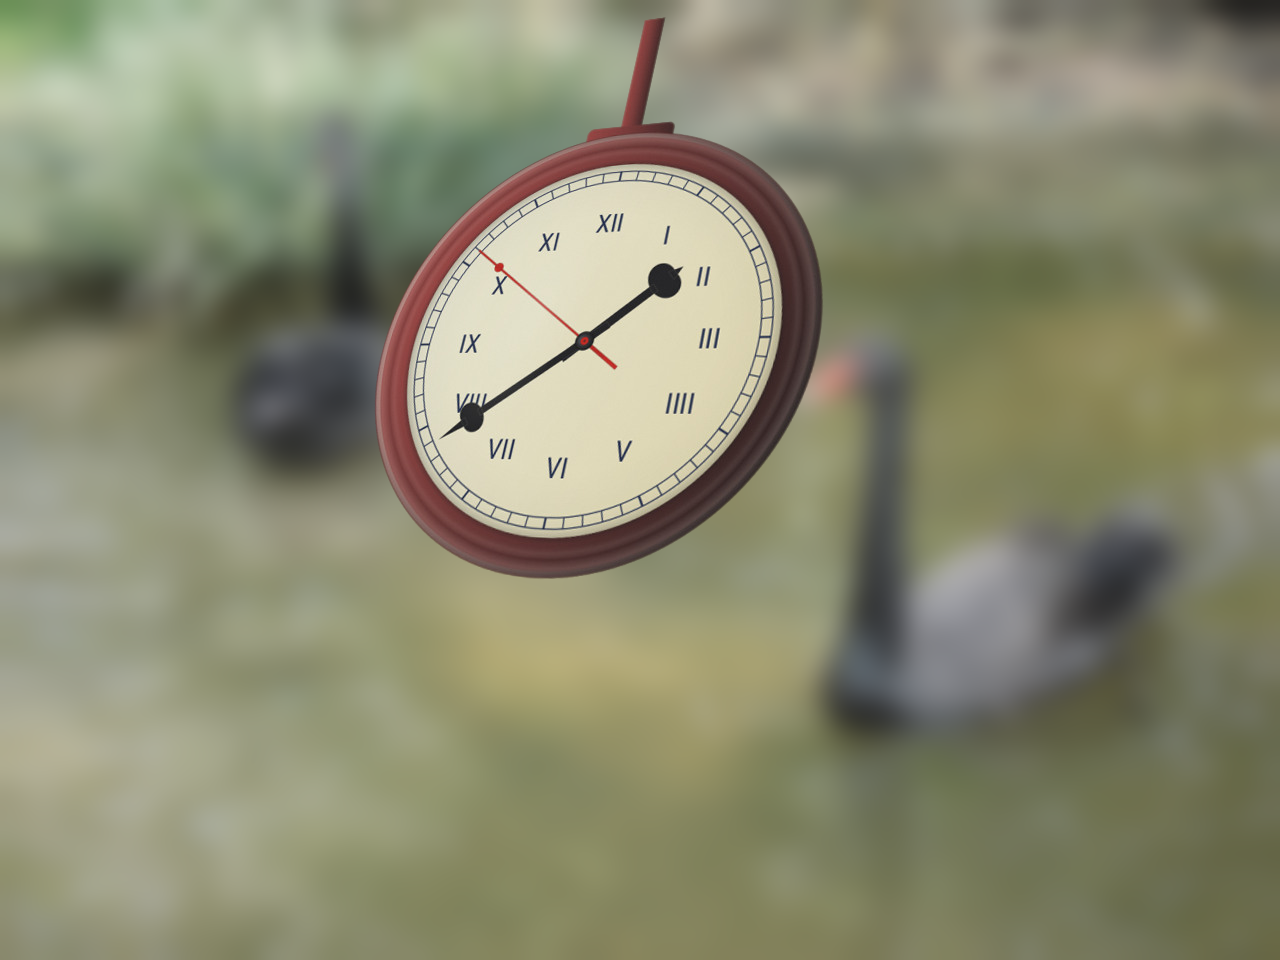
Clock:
1.38.51
